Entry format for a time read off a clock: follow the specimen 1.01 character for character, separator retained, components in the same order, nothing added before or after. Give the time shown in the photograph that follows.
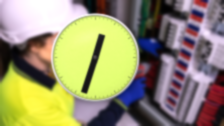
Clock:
12.33
